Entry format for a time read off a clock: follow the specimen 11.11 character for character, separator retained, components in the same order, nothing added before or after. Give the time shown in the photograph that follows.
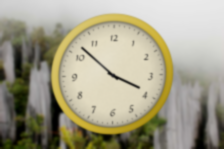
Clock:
3.52
